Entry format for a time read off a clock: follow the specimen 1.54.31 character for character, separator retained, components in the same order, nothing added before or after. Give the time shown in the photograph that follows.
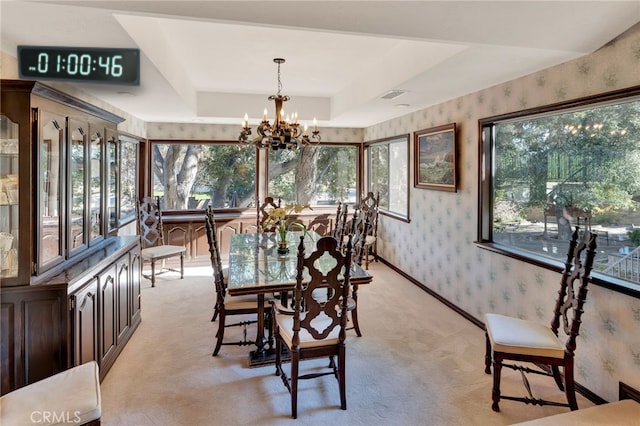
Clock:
1.00.46
